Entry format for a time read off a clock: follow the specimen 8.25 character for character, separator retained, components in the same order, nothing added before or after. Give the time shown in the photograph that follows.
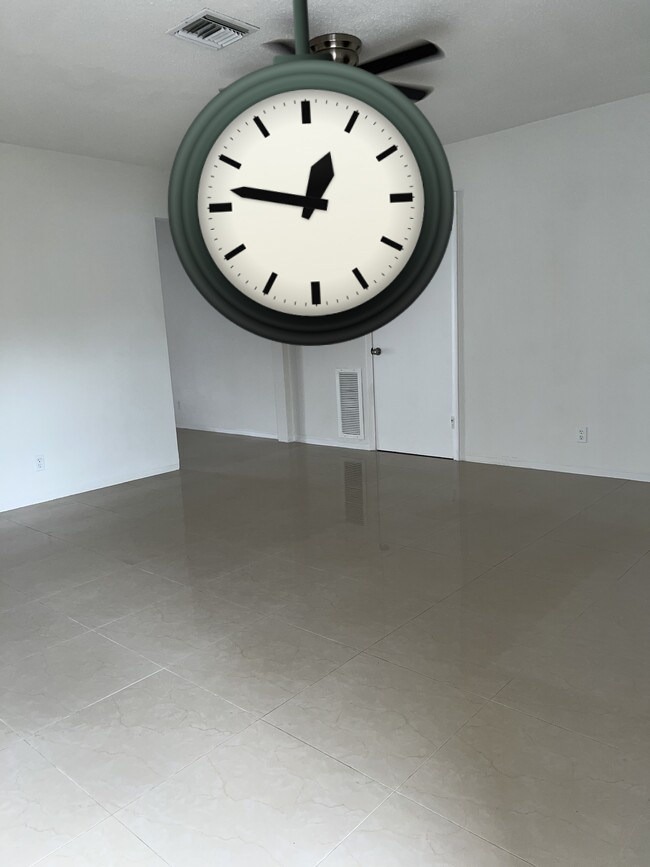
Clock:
12.47
